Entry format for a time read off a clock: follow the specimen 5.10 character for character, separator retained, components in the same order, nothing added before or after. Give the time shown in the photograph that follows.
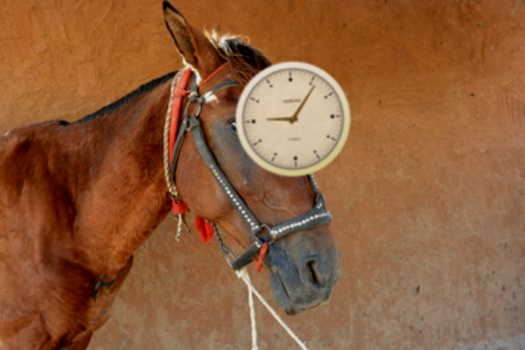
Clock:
9.06
